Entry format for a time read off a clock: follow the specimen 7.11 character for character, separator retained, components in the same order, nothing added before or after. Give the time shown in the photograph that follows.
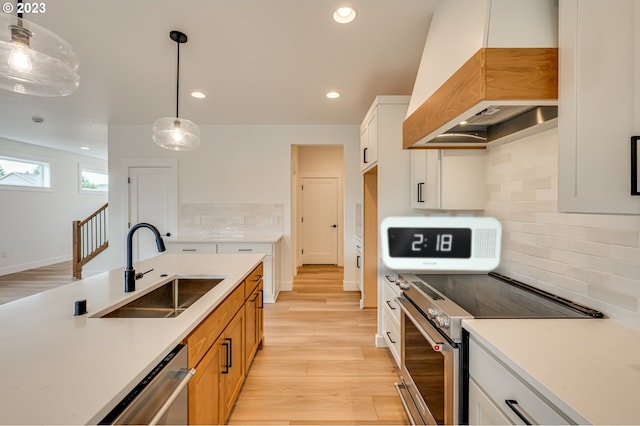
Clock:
2.18
